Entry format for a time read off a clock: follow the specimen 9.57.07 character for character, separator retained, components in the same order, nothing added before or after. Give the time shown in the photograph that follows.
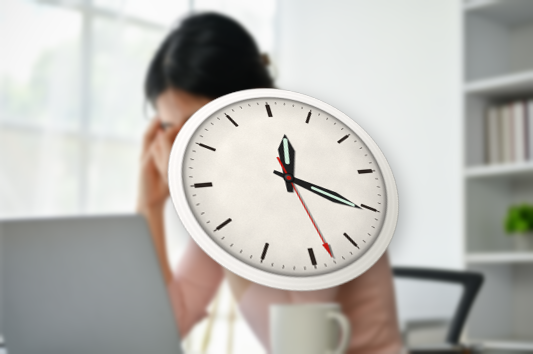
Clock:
12.20.28
